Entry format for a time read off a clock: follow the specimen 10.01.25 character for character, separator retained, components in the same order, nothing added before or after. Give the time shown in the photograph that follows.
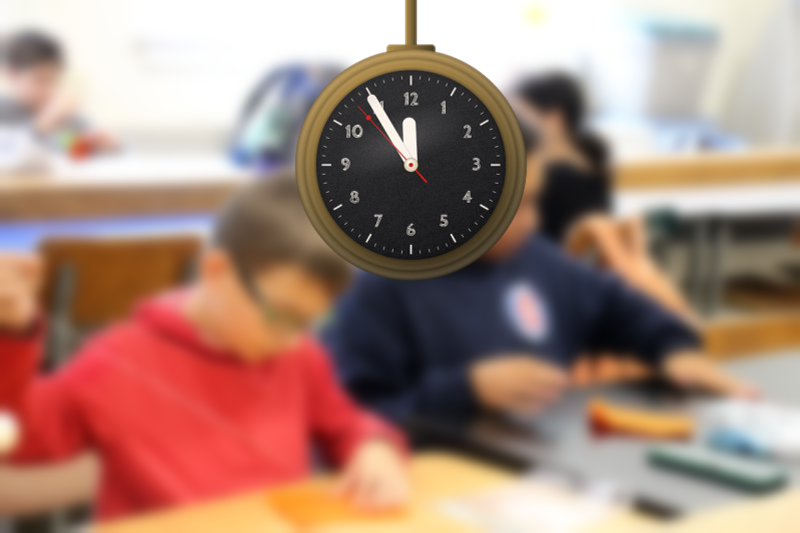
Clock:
11.54.53
